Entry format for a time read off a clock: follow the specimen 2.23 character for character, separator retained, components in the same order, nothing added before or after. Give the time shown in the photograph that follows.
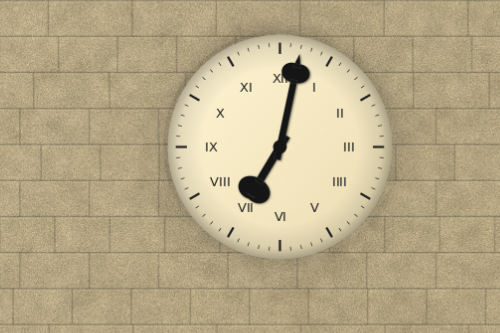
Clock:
7.02
